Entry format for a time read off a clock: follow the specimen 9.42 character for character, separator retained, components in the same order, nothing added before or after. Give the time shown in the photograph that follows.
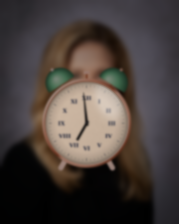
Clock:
6.59
